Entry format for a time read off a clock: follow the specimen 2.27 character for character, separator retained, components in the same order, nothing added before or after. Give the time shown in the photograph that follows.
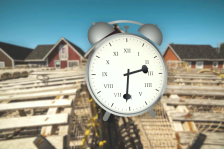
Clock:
2.31
